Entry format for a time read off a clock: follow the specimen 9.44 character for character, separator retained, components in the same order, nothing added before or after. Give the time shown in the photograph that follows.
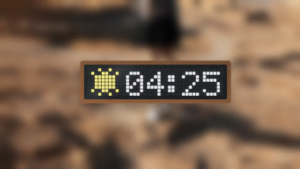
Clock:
4.25
